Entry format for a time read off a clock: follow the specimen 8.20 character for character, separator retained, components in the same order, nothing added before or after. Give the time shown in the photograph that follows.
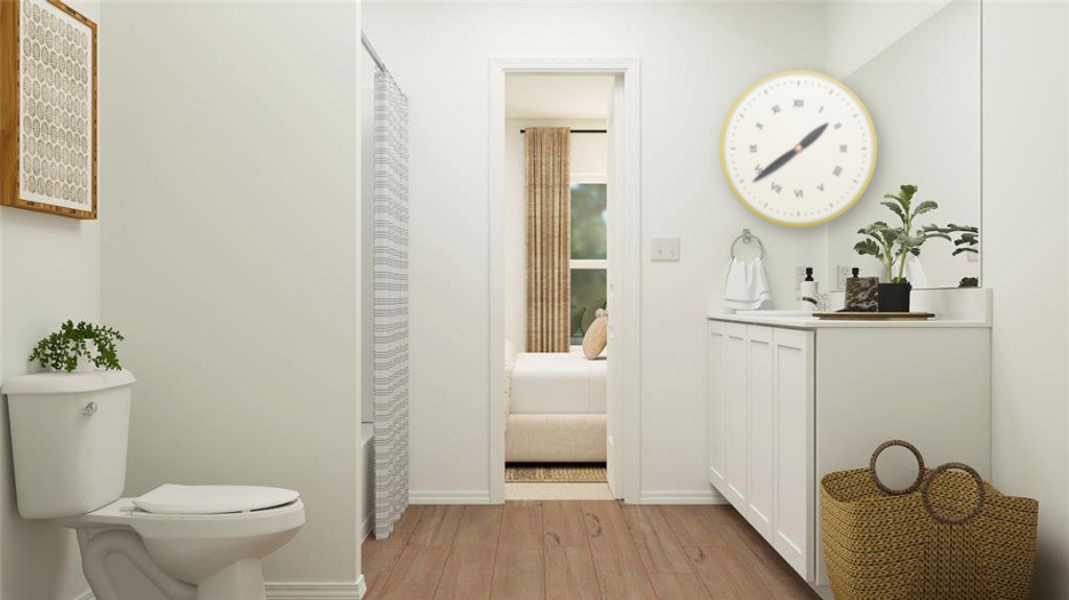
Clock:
1.39
